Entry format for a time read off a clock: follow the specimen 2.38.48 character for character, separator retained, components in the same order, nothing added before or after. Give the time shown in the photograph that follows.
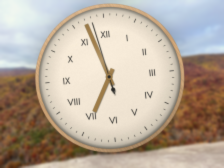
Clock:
6.56.58
